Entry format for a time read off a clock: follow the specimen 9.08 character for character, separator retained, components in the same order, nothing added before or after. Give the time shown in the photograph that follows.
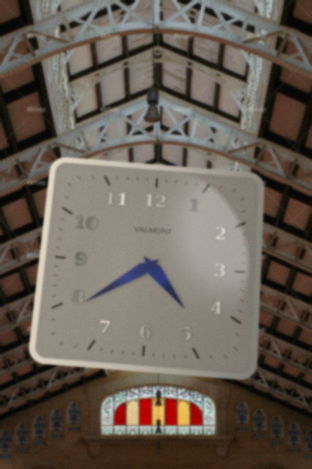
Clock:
4.39
